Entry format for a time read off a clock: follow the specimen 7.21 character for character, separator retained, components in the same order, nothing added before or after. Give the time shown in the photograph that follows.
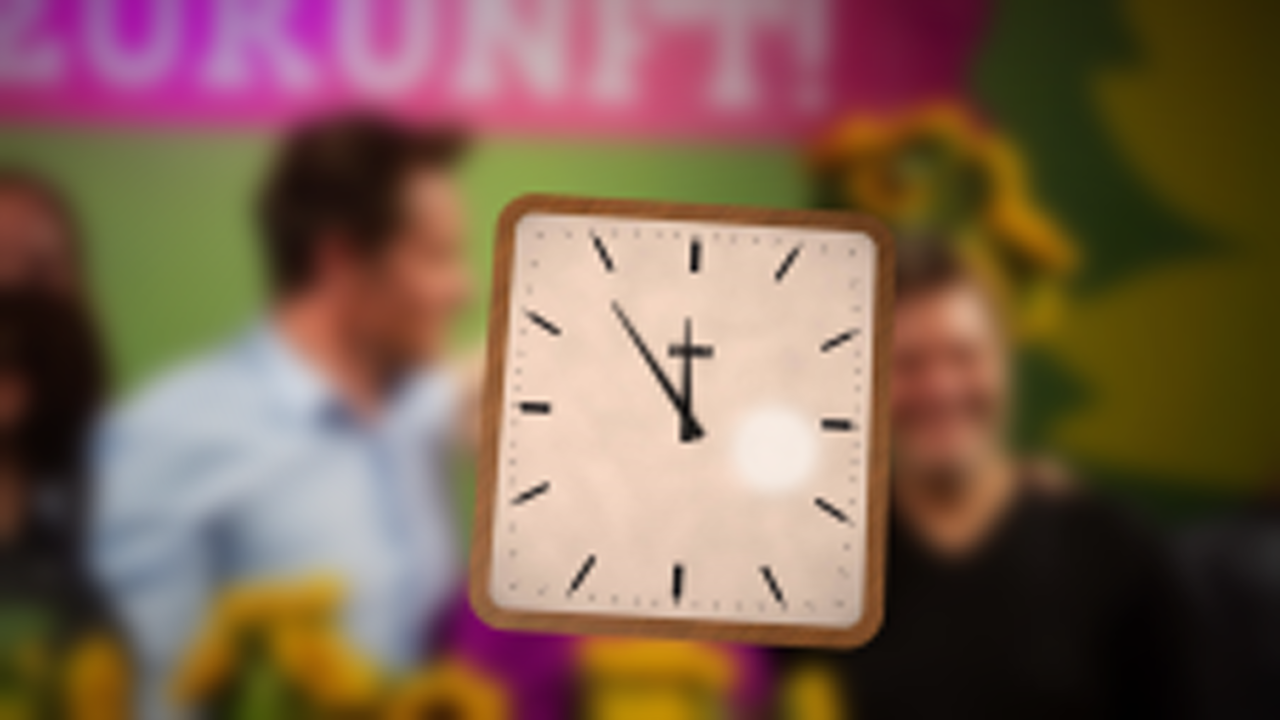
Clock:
11.54
